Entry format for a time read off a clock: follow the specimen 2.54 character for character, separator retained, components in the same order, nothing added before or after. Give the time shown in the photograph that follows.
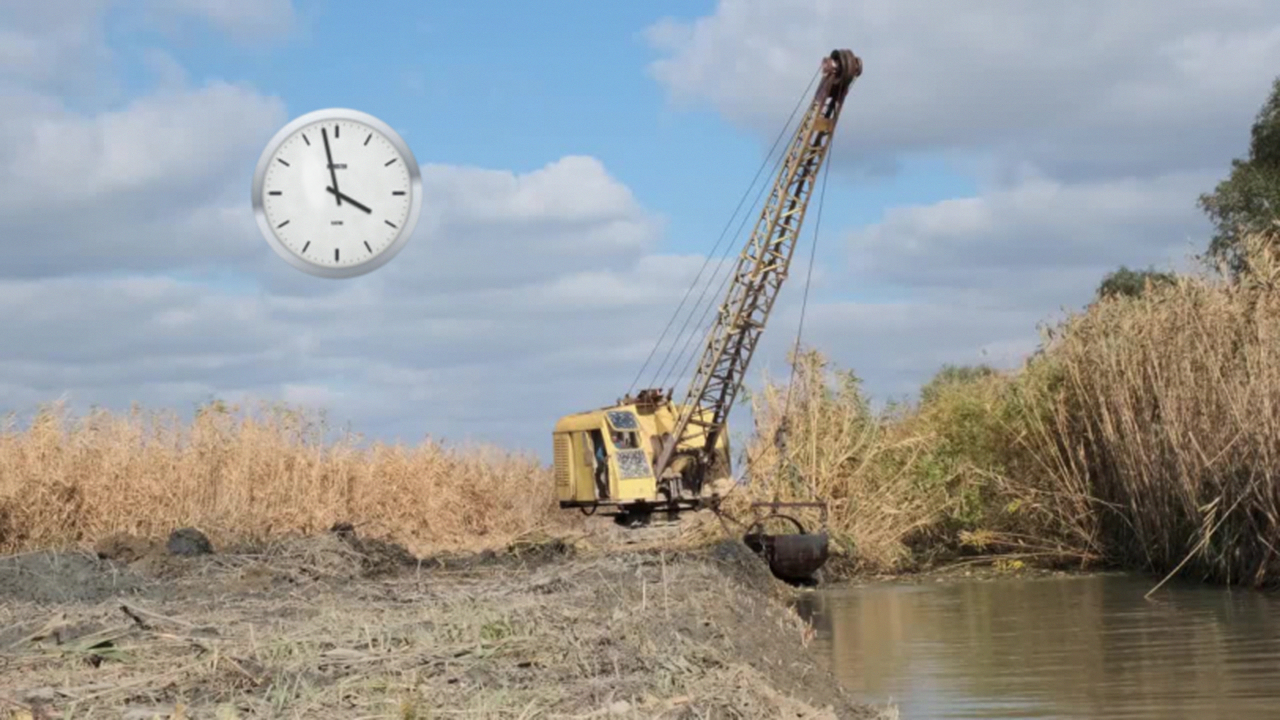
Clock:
3.58
